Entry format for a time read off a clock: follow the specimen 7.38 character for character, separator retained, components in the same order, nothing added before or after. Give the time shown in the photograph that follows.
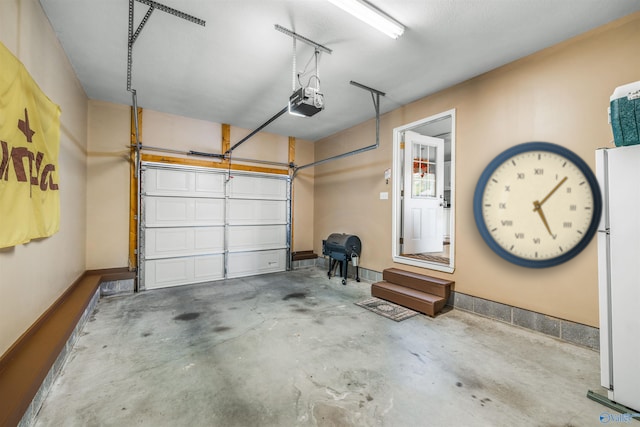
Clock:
5.07
